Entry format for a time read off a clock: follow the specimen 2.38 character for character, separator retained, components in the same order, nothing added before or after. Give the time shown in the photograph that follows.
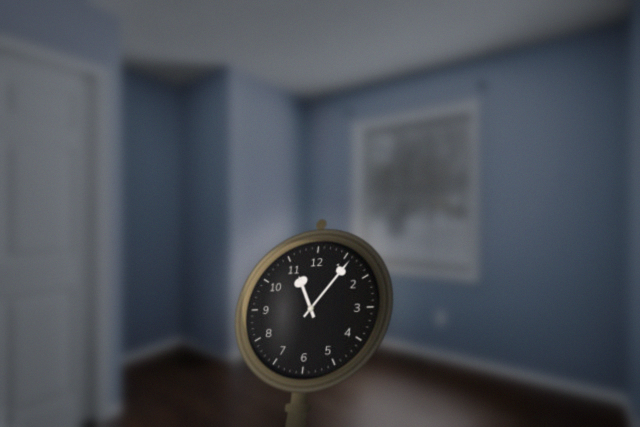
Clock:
11.06
